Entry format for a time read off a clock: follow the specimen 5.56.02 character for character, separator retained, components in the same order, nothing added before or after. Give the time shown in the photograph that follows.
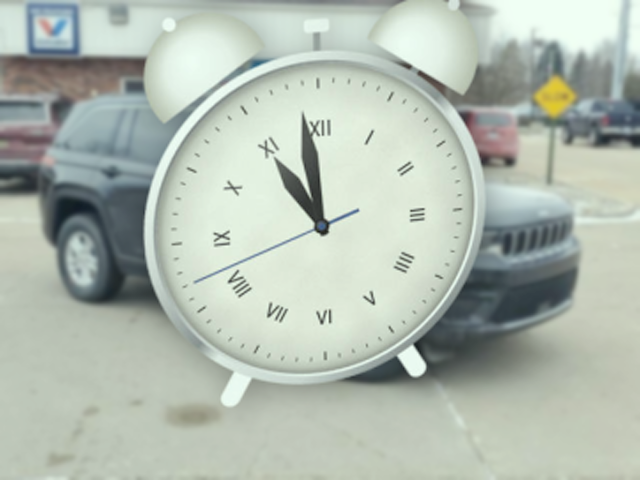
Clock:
10.58.42
